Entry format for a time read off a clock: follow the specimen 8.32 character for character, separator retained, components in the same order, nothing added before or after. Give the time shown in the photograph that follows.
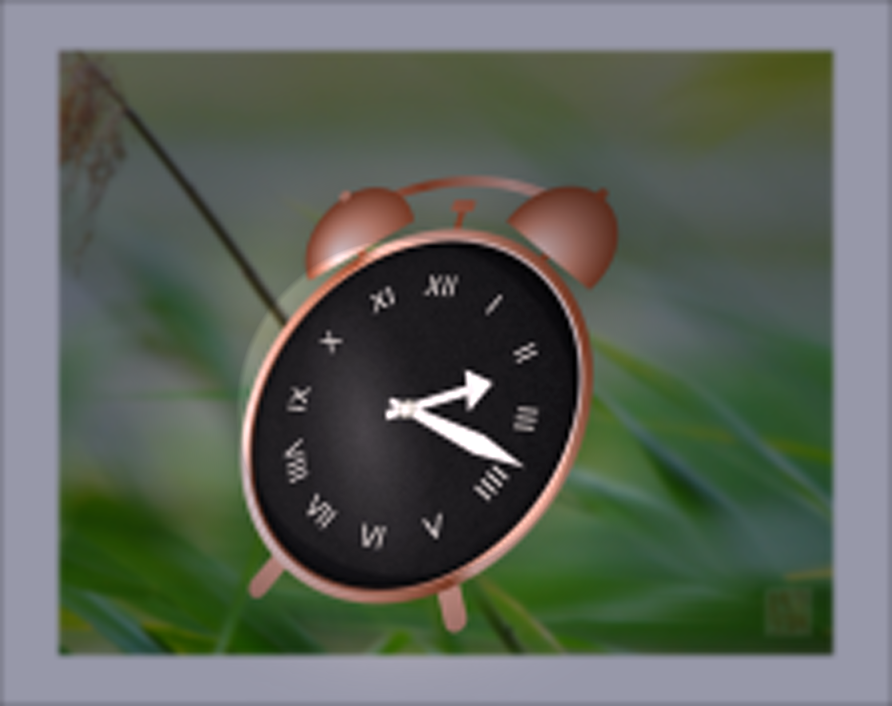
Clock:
2.18
